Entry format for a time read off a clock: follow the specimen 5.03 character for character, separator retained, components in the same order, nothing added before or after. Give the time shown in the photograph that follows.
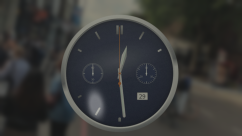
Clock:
12.29
